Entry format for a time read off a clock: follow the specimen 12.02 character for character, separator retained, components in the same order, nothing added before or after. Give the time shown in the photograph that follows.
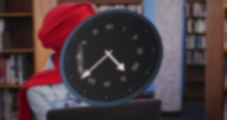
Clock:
4.38
